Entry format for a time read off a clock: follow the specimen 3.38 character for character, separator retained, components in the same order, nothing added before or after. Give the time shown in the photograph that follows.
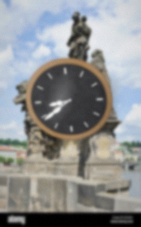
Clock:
8.39
